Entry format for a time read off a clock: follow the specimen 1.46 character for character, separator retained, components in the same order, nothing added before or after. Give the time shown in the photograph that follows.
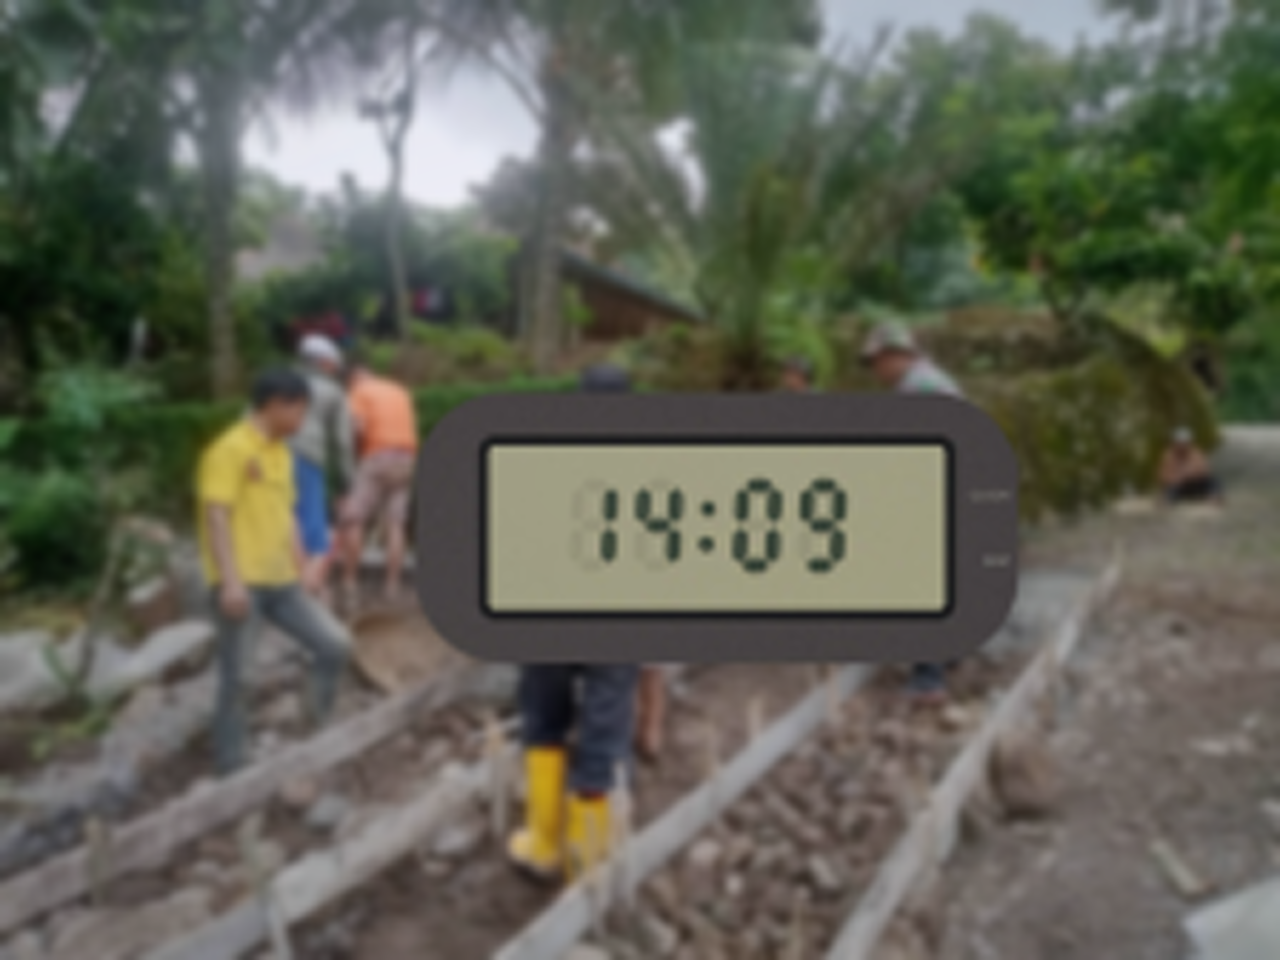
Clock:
14.09
